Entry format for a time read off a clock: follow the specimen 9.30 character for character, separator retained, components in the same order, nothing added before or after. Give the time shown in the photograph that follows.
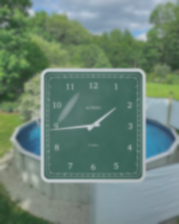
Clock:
1.44
